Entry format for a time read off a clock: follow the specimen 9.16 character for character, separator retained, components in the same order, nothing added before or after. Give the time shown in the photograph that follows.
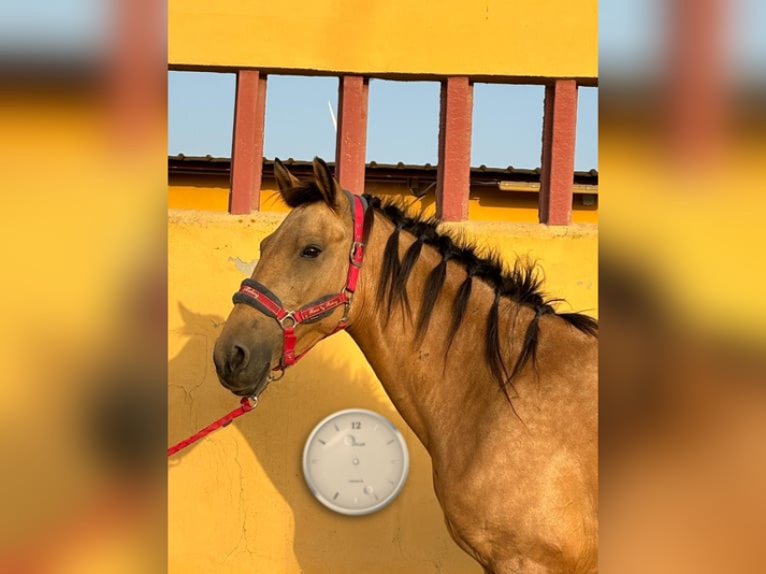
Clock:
11.26
